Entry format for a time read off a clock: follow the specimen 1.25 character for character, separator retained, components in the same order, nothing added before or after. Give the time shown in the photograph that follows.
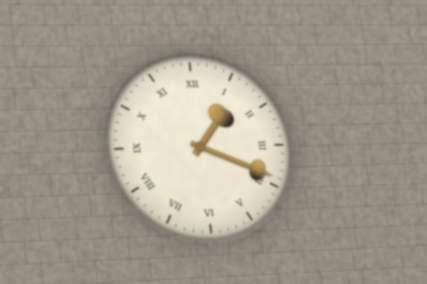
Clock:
1.19
